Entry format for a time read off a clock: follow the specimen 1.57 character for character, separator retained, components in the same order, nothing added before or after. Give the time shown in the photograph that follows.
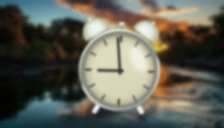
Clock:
8.59
